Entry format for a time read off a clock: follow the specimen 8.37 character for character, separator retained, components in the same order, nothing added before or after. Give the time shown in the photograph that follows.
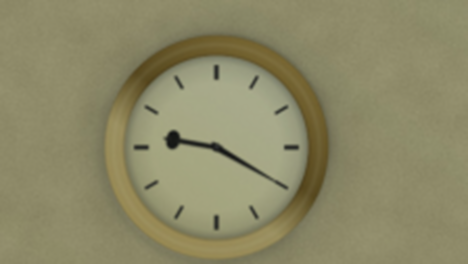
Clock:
9.20
